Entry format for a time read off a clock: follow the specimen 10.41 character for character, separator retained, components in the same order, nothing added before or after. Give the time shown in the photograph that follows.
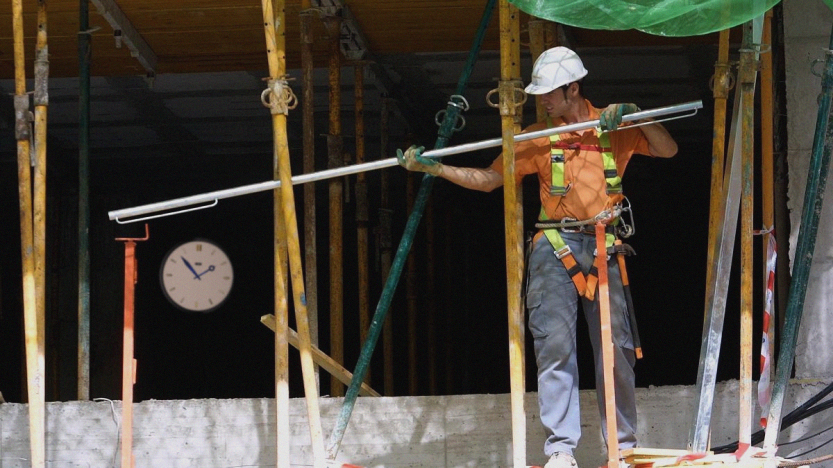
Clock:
1.53
